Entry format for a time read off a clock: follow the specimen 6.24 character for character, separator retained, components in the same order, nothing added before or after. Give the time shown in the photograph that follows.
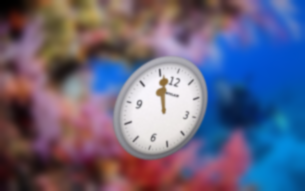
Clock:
10.56
